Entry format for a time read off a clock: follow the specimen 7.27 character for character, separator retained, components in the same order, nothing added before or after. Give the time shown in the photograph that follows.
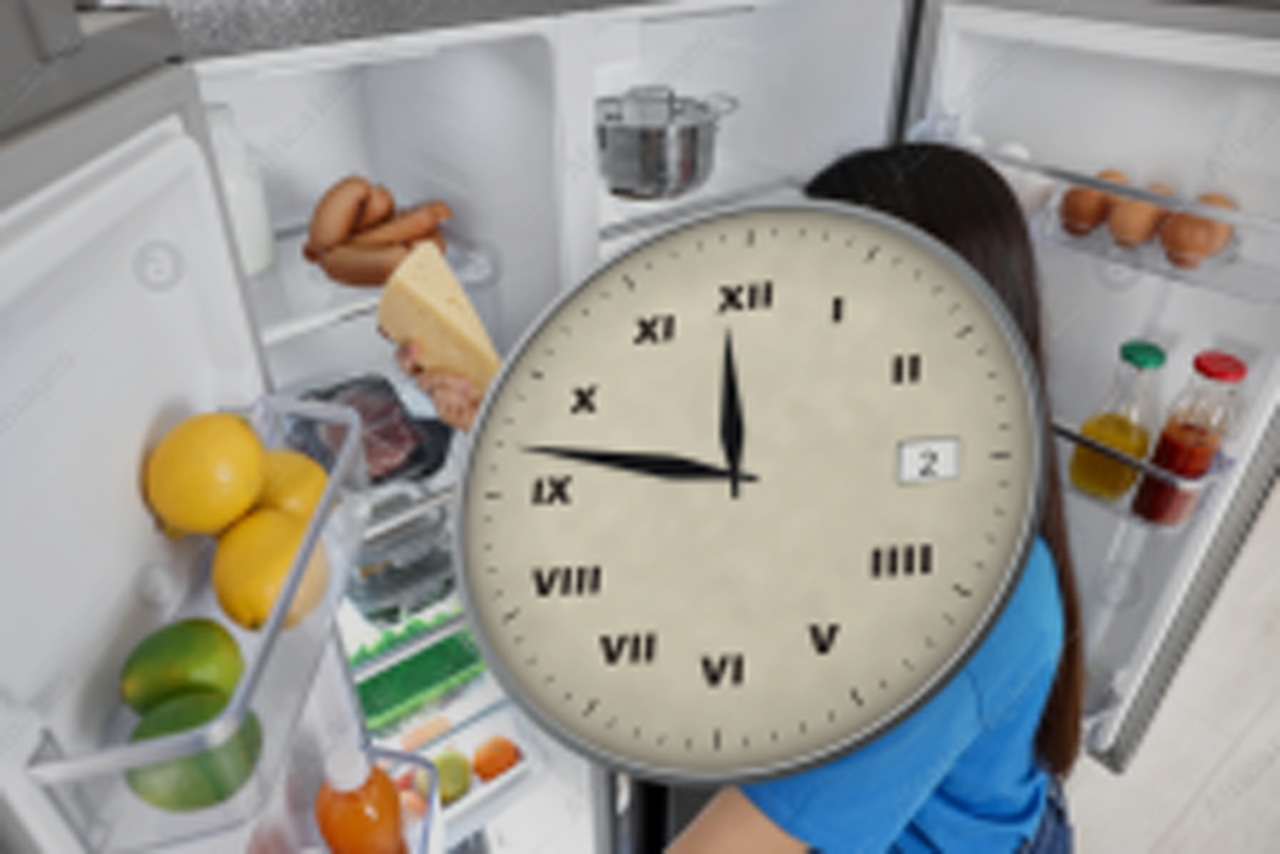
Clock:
11.47
